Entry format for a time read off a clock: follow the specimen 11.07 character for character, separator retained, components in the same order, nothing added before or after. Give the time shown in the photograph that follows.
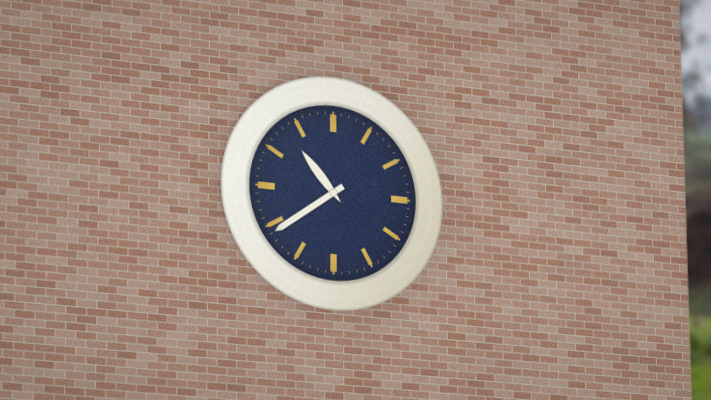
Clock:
10.39
